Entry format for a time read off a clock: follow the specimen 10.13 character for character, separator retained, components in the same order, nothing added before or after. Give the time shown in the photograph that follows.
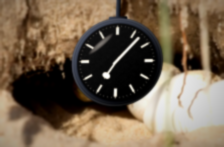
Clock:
7.07
